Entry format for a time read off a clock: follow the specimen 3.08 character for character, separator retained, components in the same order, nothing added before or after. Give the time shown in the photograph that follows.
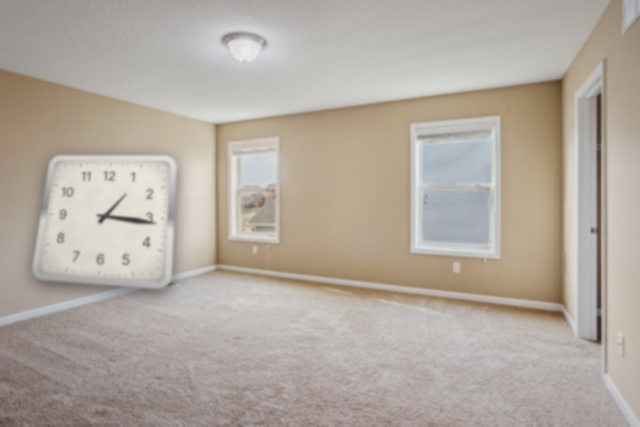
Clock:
1.16
